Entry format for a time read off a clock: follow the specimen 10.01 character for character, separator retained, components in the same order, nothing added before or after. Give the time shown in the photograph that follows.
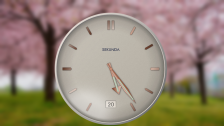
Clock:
5.24
